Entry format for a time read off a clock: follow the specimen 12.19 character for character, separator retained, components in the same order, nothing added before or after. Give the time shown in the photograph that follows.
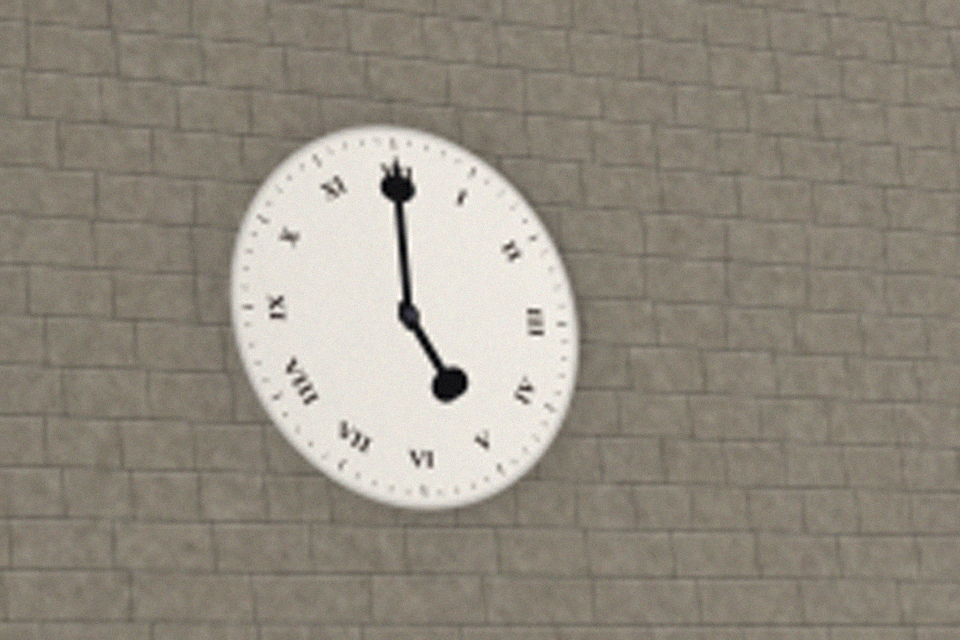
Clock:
5.00
